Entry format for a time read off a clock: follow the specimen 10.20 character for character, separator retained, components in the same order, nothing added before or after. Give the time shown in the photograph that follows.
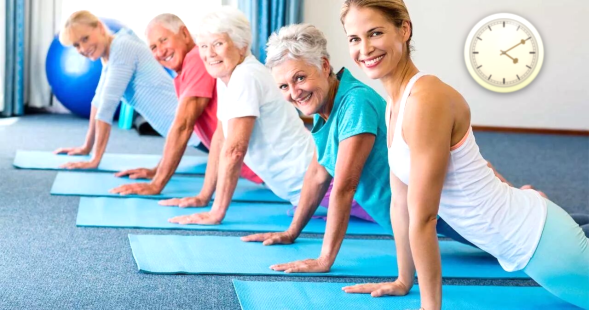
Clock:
4.10
